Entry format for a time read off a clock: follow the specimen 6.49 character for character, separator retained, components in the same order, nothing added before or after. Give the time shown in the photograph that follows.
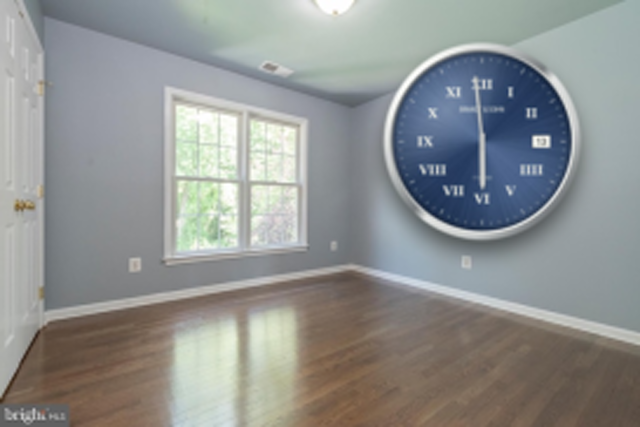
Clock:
5.59
